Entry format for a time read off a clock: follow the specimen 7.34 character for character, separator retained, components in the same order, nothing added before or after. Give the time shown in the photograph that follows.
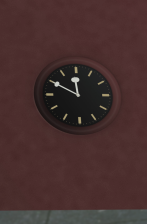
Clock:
11.50
